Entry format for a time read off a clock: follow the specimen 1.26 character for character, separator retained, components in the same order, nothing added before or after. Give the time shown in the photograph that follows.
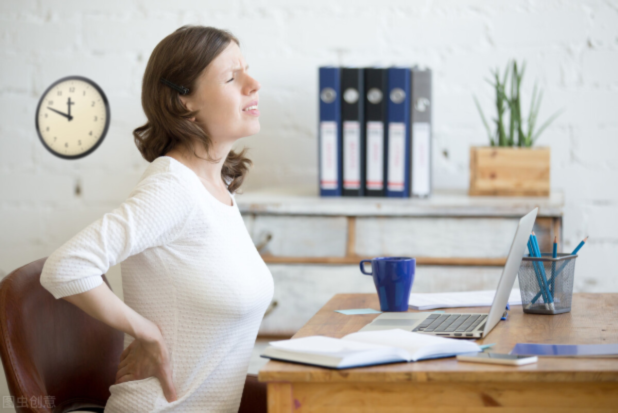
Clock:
11.48
